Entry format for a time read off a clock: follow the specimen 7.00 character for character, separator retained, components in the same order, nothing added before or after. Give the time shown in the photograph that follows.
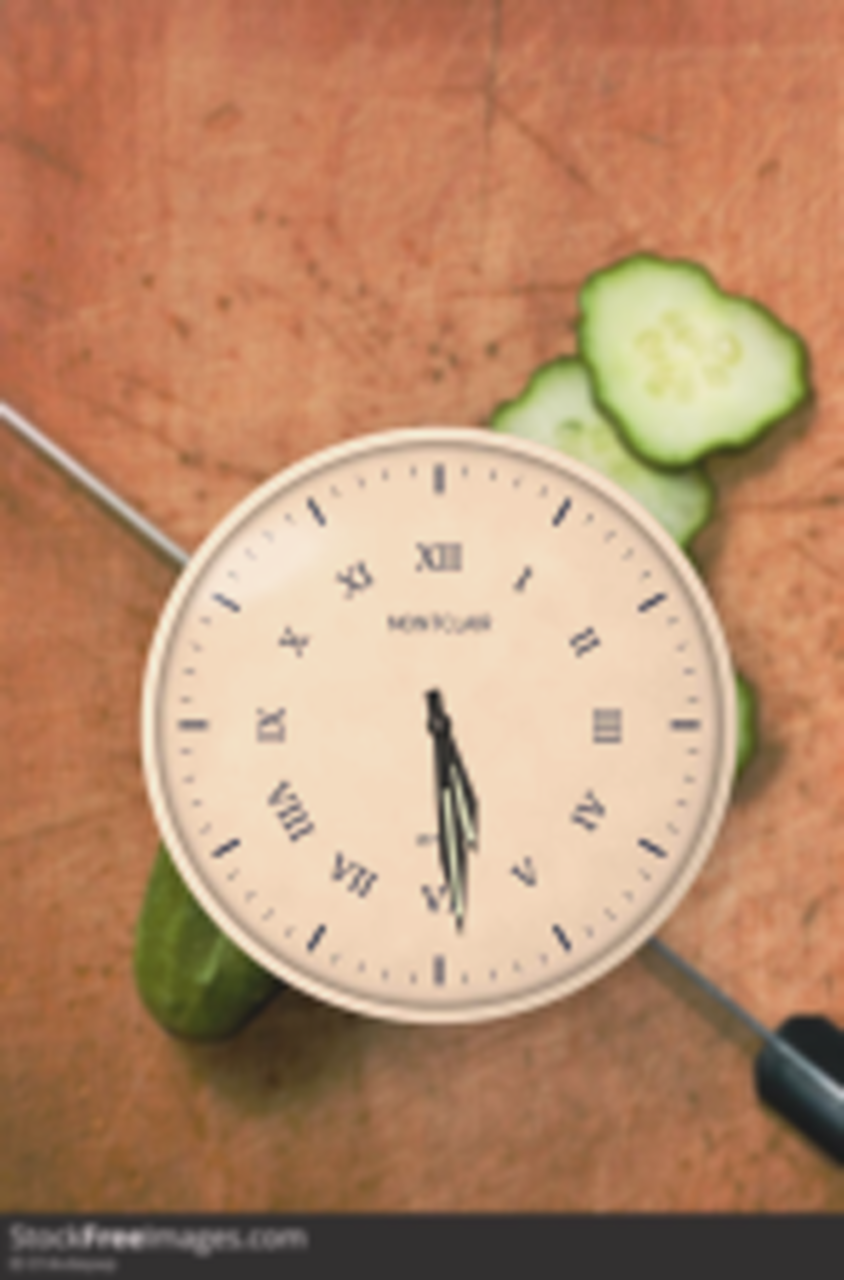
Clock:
5.29
